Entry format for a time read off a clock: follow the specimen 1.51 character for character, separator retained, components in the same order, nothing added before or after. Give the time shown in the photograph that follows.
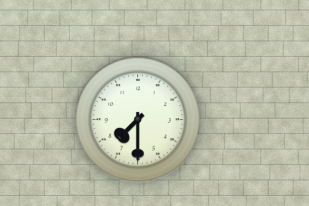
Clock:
7.30
